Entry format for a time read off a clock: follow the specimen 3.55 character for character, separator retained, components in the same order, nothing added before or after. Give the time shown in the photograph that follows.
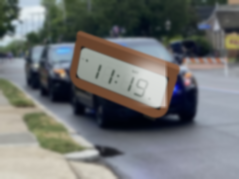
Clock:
11.19
